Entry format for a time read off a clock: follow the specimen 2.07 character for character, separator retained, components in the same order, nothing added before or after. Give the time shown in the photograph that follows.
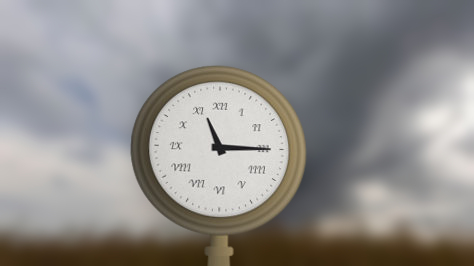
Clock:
11.15
